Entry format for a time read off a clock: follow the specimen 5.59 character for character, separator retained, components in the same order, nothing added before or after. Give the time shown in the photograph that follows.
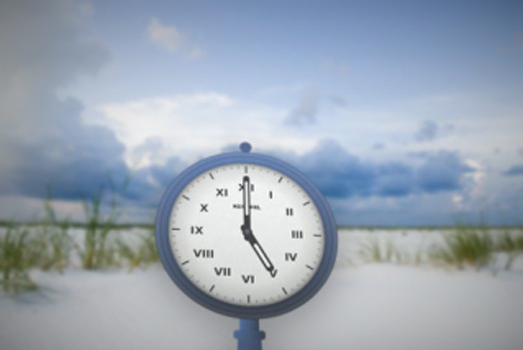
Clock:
5.00
